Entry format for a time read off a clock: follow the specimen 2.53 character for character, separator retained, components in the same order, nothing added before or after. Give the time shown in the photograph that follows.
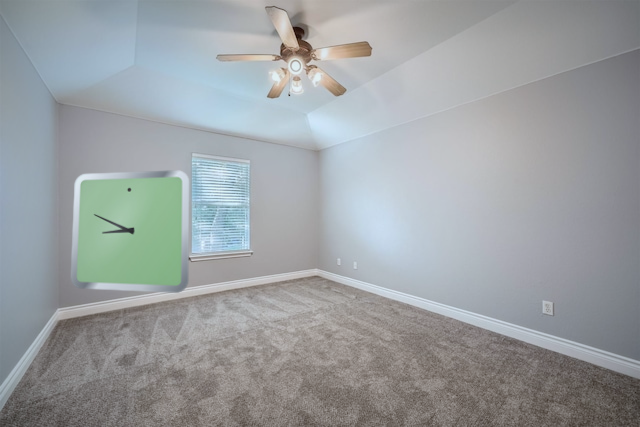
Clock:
8.49
